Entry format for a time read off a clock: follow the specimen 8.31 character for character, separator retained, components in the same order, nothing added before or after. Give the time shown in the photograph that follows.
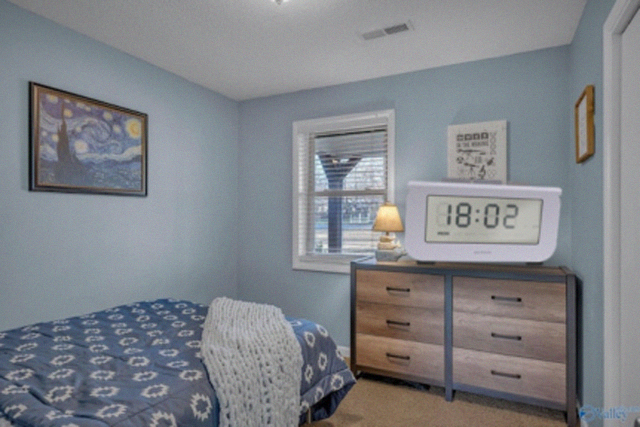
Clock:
18.02
